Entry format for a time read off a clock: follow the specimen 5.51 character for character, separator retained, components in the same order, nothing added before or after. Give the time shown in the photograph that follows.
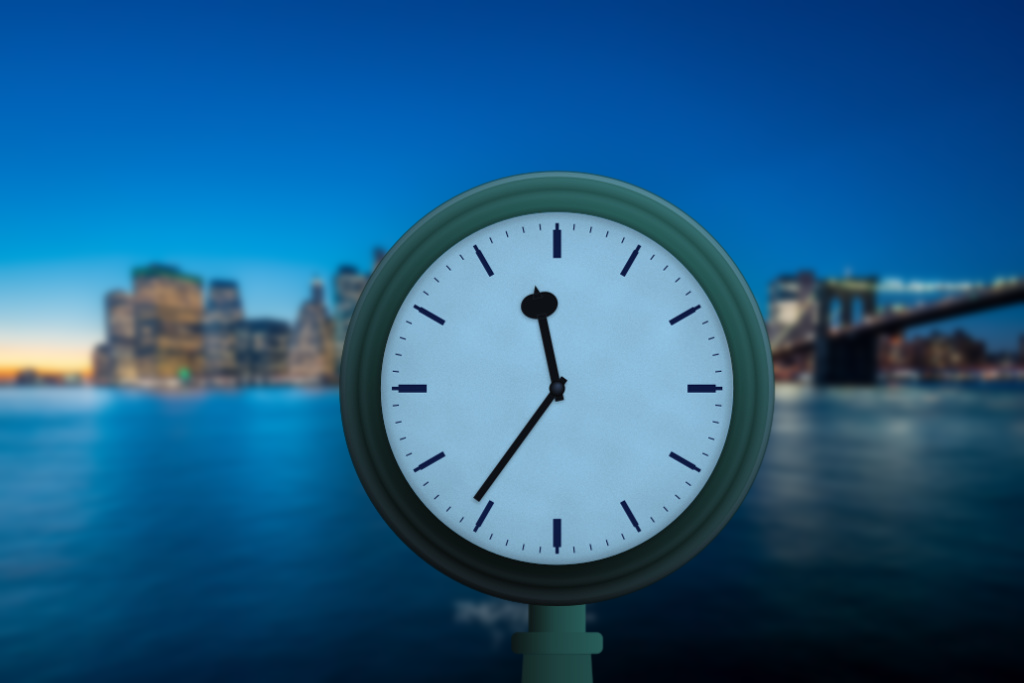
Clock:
11.36
